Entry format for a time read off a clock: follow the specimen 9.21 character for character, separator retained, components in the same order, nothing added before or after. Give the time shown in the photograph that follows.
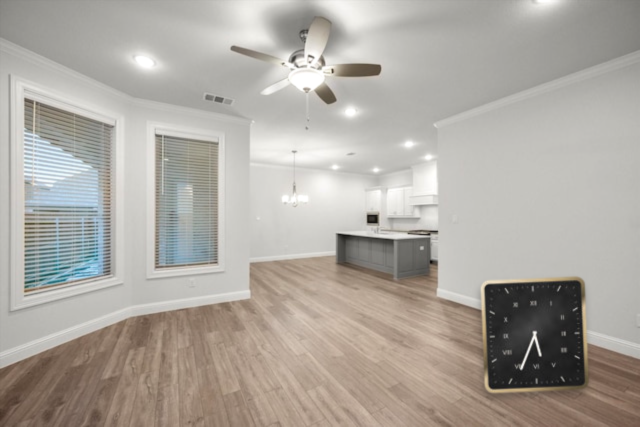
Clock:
5.34
